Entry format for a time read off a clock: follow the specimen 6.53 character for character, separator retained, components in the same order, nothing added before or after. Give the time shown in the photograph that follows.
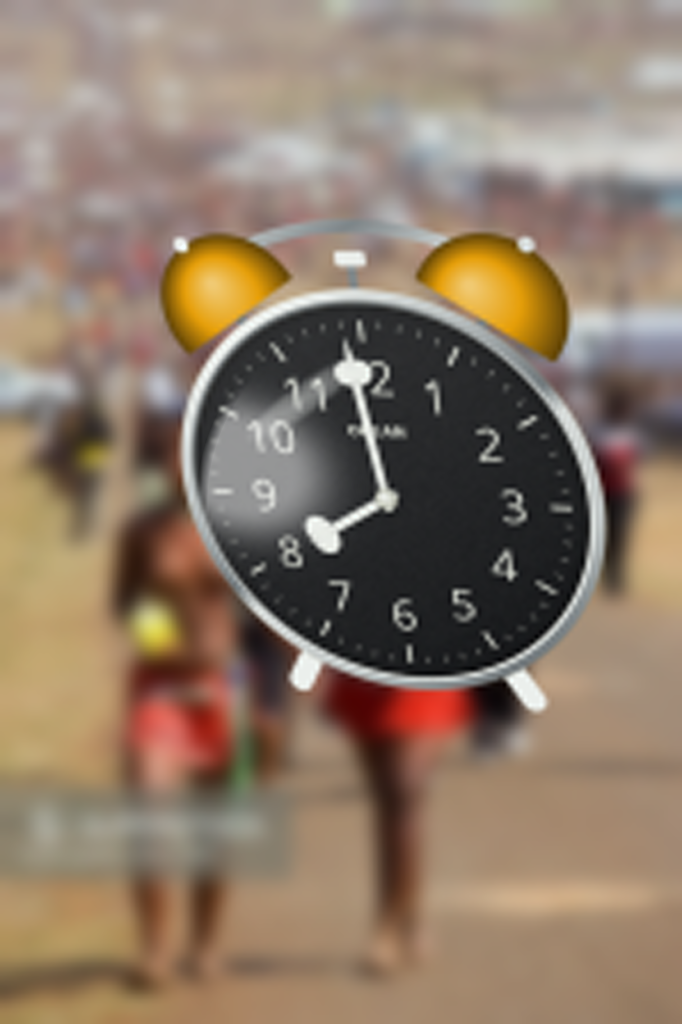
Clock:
7.59
